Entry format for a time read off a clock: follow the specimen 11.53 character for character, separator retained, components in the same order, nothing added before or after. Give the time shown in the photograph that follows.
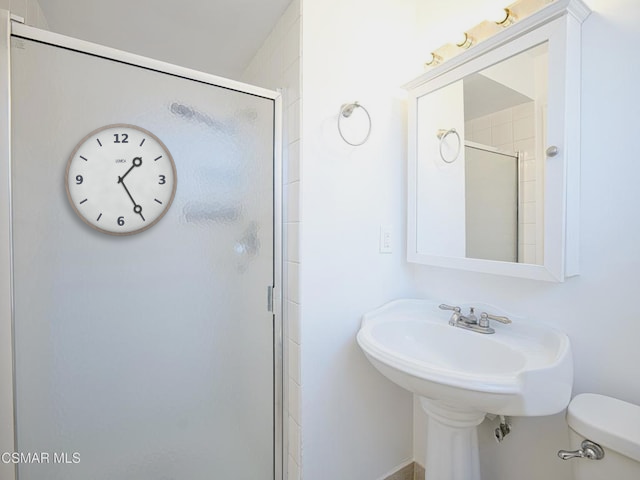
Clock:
1.25
